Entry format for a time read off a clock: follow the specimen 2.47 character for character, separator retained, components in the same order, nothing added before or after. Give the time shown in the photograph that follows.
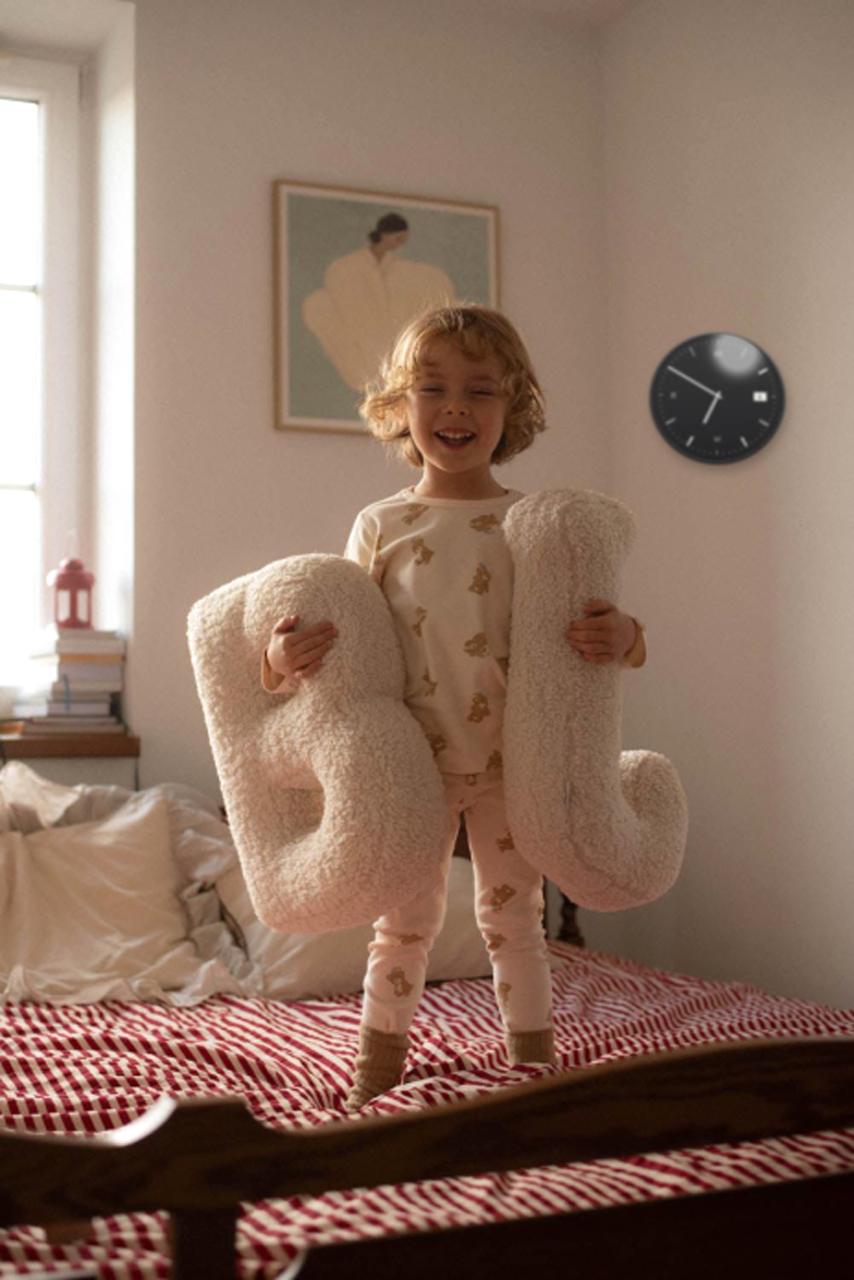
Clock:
6.50
